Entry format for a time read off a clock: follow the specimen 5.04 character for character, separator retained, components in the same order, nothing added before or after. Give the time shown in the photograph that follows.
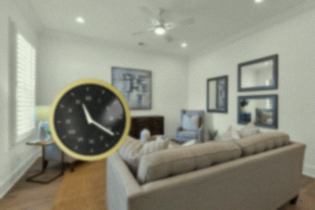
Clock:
11.21
